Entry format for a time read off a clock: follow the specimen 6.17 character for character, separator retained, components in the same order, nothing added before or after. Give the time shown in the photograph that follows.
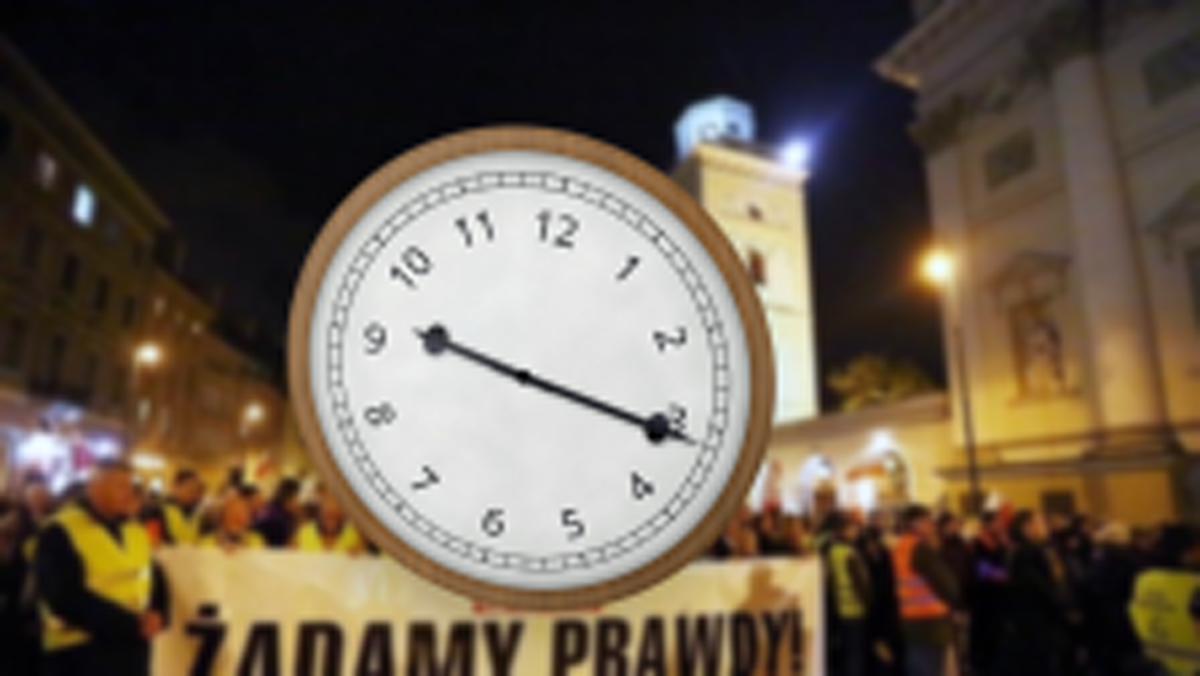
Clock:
9.16
